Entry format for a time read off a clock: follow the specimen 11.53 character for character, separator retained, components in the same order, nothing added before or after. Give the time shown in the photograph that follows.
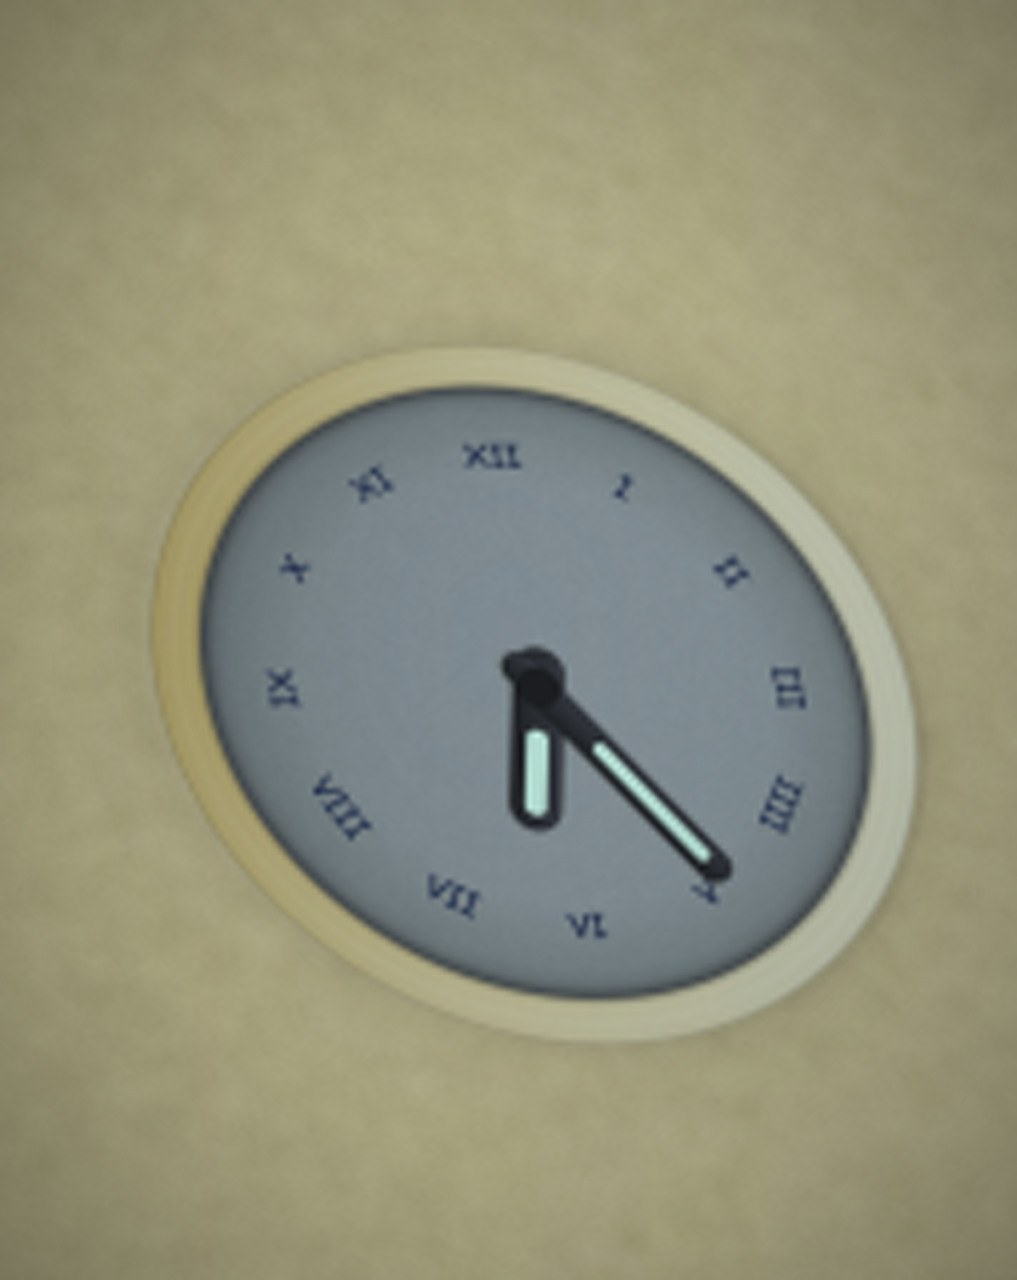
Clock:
6.24
